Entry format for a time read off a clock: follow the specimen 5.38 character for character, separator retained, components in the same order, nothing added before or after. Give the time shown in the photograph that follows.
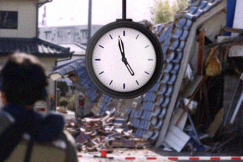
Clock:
4.58
